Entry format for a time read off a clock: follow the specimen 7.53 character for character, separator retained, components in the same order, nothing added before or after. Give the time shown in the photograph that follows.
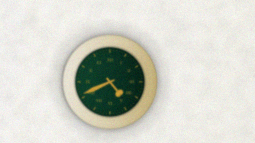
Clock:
4.41
